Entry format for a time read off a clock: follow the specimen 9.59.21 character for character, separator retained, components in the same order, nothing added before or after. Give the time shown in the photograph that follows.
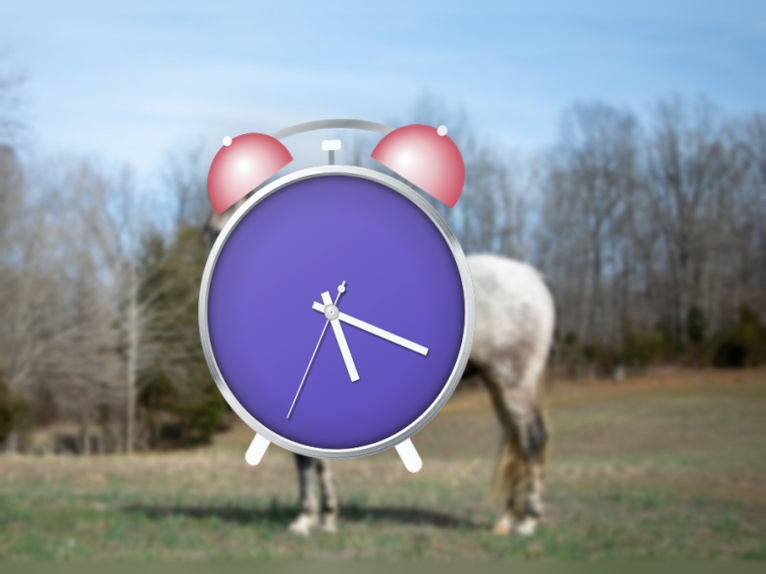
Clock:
5.18.34
